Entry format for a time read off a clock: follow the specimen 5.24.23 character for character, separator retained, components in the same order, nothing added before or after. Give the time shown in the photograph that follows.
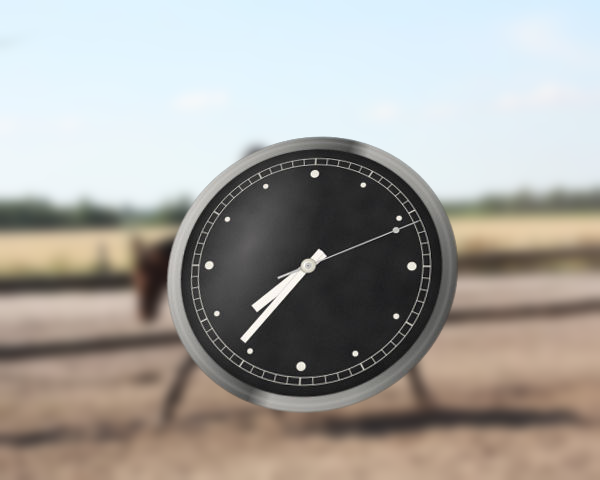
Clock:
7.36.11
